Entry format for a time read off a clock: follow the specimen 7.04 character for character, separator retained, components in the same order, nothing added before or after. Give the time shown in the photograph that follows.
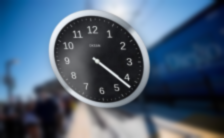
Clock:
4.22
